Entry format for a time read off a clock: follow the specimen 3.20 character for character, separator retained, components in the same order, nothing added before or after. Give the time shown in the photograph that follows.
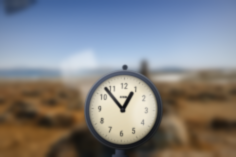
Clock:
12.53
